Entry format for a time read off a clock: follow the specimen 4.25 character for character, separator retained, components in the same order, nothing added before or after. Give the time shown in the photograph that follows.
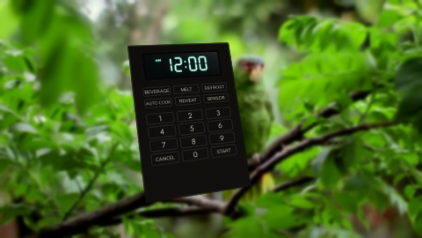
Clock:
12.00
